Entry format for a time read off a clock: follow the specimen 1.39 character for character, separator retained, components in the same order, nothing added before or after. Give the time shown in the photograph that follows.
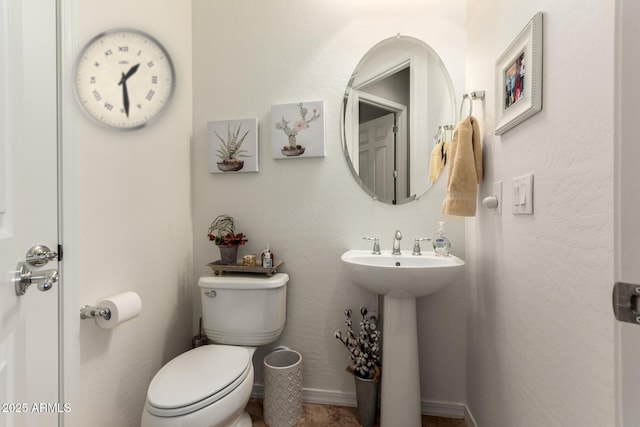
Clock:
1.29
